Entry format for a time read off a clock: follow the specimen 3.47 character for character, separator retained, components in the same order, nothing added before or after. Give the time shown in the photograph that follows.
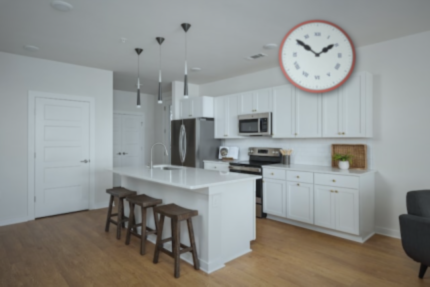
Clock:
1.51
